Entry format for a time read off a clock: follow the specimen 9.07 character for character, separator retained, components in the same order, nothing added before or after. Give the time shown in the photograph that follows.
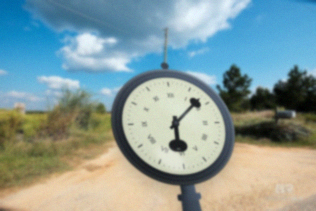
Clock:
6.08
